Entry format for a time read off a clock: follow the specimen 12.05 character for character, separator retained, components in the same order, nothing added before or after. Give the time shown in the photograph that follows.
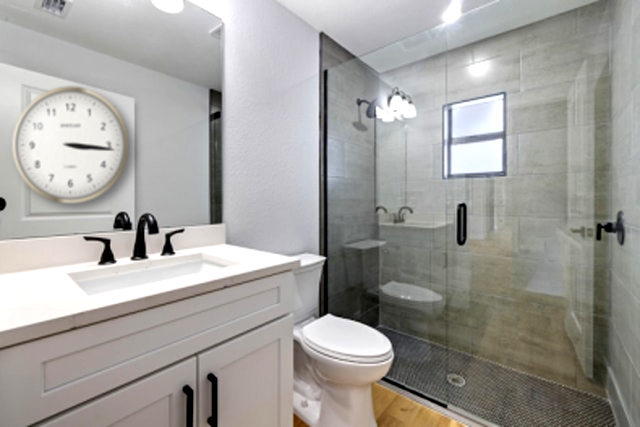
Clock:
3.16
